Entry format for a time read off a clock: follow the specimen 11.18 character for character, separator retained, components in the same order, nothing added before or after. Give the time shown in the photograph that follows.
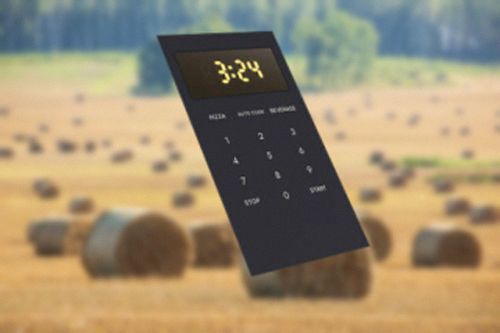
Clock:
3.24
